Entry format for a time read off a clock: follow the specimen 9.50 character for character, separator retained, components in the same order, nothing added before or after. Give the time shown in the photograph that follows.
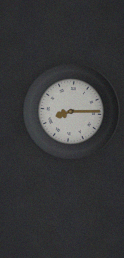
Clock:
8.14
